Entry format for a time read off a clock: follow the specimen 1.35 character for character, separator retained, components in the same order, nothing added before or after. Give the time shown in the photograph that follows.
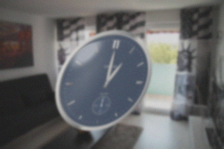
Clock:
1.00
